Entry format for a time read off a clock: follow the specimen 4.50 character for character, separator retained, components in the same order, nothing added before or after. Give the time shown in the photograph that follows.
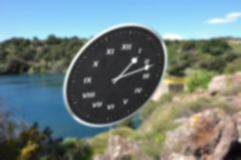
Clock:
1.12
